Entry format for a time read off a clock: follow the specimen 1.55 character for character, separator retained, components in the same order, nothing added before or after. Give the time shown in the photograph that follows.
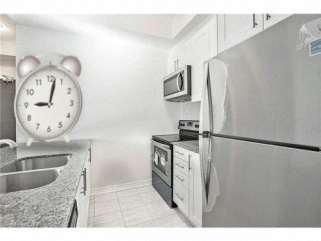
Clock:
9.02
